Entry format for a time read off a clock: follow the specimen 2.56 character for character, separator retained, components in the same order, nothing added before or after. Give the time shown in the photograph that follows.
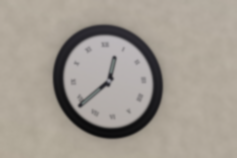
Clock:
12.39
